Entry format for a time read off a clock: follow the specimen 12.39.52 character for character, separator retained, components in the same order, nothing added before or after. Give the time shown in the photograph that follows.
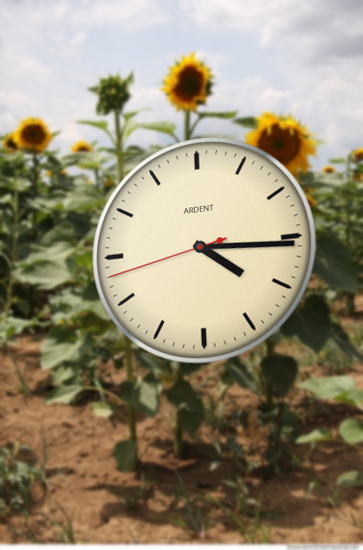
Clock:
4.15.43
